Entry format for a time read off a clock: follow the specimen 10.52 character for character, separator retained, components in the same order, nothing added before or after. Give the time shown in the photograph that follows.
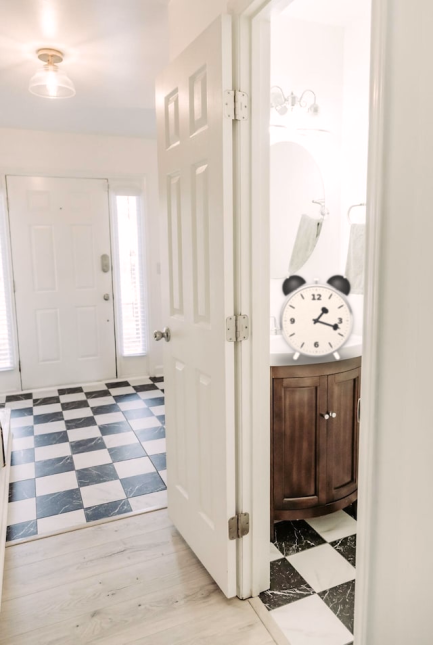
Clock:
1.18
